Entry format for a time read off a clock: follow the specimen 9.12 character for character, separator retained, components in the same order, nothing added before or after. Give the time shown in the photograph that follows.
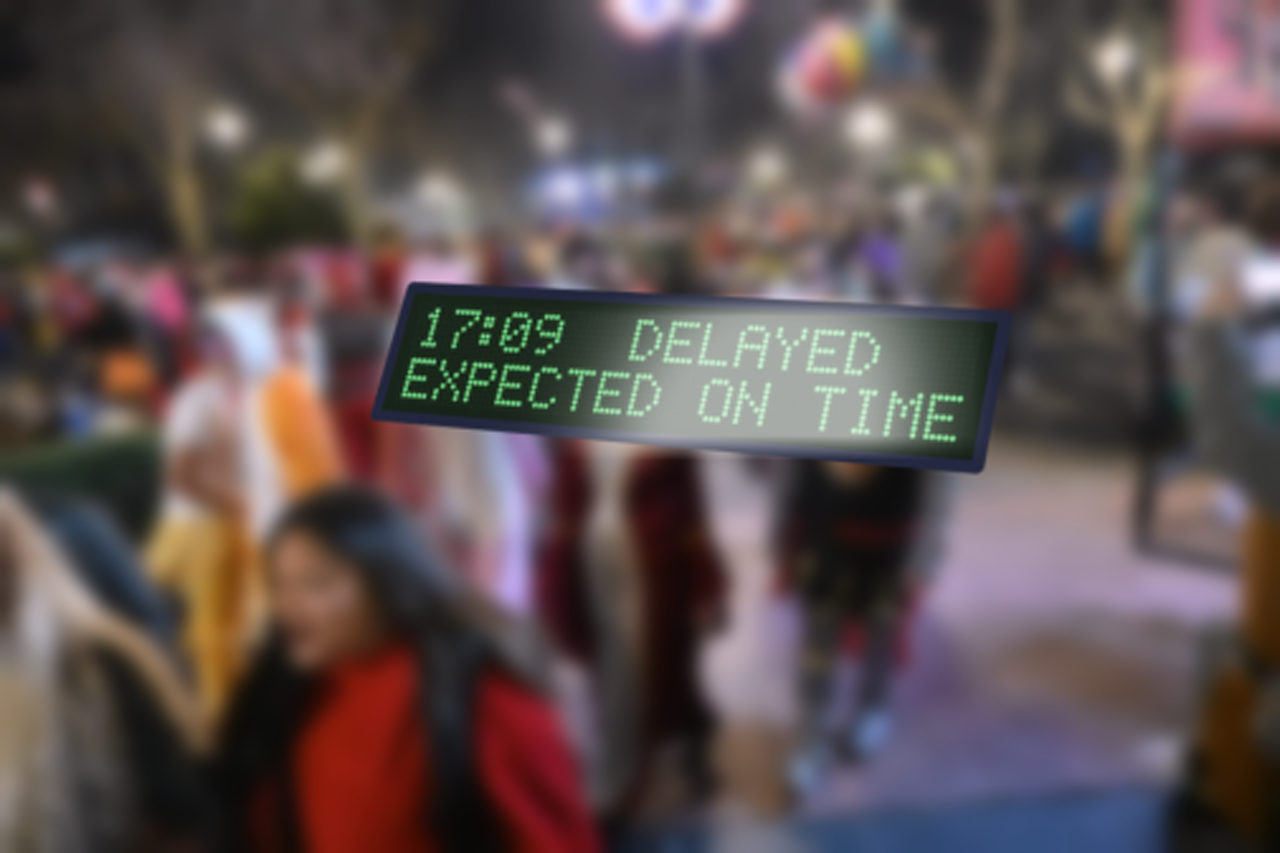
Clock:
17.09
